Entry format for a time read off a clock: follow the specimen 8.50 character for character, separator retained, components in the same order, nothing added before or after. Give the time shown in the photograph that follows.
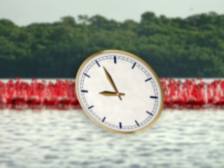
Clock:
8.56
